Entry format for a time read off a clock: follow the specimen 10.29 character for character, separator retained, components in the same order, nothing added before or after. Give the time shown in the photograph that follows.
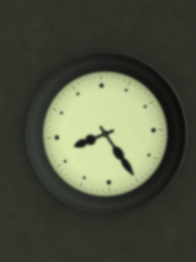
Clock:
8.25
